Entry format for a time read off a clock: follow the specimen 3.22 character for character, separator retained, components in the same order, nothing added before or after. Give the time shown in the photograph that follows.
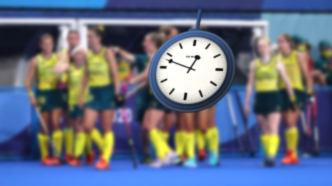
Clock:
12.48
